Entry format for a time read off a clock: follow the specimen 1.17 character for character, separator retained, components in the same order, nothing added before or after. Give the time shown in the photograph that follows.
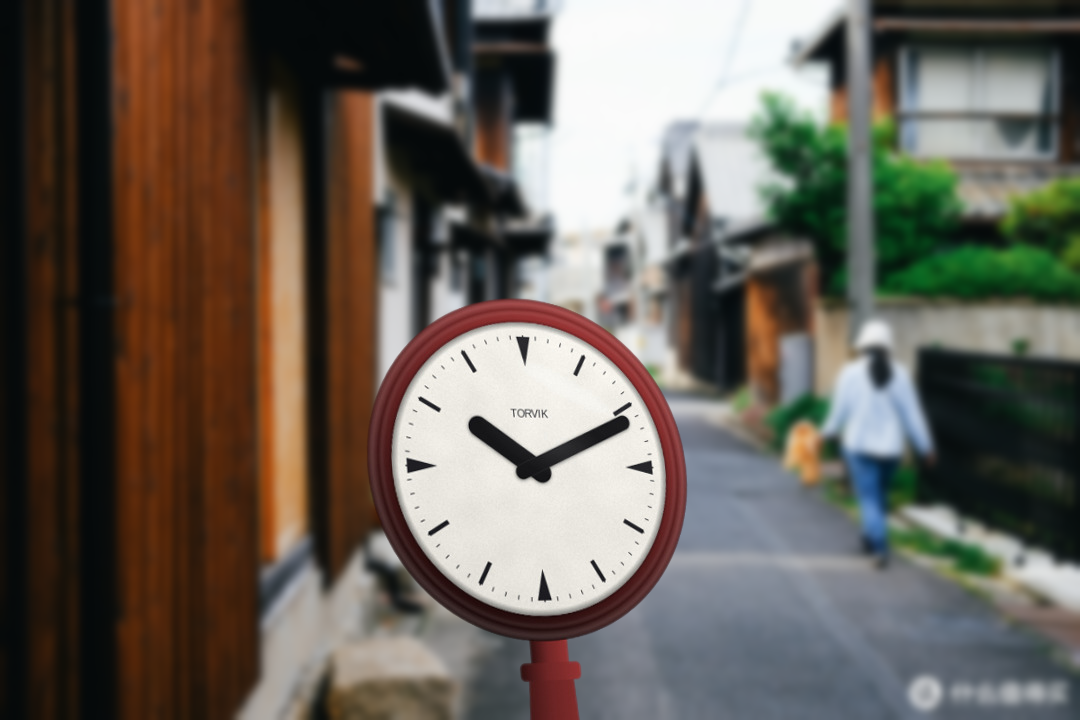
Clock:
10.11
